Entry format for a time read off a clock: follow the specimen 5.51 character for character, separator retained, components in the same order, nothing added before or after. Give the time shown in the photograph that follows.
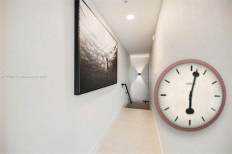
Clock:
6.02
